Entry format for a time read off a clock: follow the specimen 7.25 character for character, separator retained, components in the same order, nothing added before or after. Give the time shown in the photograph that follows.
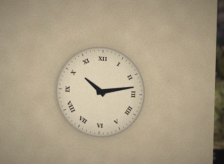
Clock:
10.13
